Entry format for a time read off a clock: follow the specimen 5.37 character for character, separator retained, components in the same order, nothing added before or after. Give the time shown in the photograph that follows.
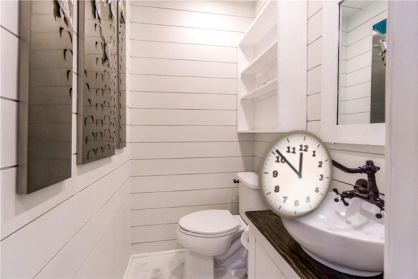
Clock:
11.51
